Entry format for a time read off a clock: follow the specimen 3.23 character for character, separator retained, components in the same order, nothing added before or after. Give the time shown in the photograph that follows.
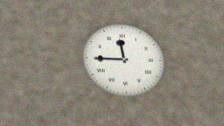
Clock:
11.45
